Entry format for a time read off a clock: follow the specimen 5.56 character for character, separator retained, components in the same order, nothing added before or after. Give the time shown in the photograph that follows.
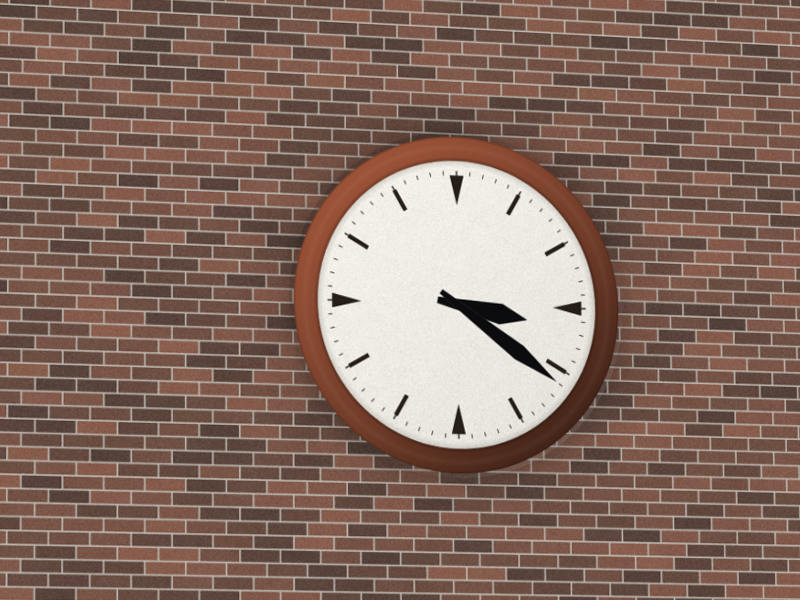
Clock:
3.21
